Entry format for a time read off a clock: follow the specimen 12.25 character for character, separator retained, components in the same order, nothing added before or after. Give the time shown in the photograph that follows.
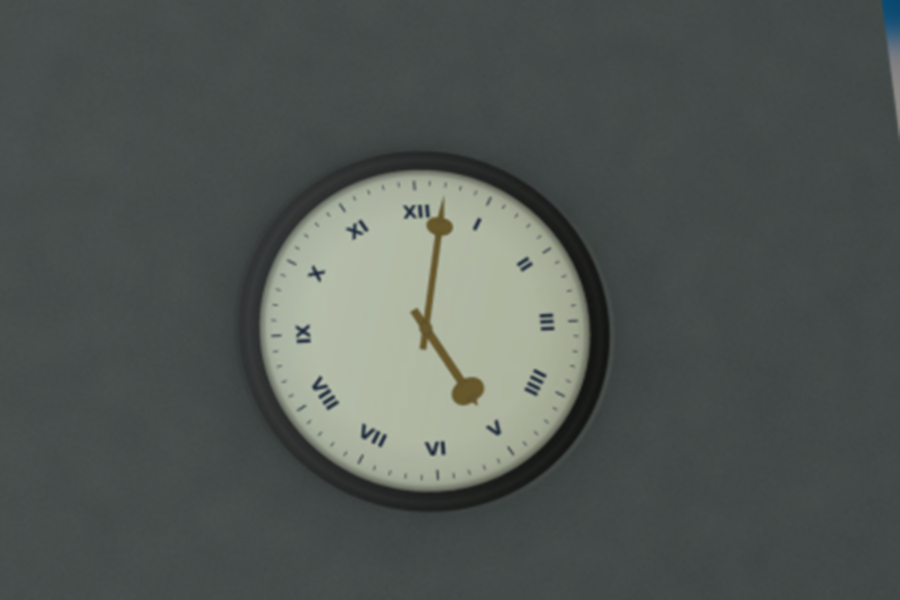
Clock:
5.02
